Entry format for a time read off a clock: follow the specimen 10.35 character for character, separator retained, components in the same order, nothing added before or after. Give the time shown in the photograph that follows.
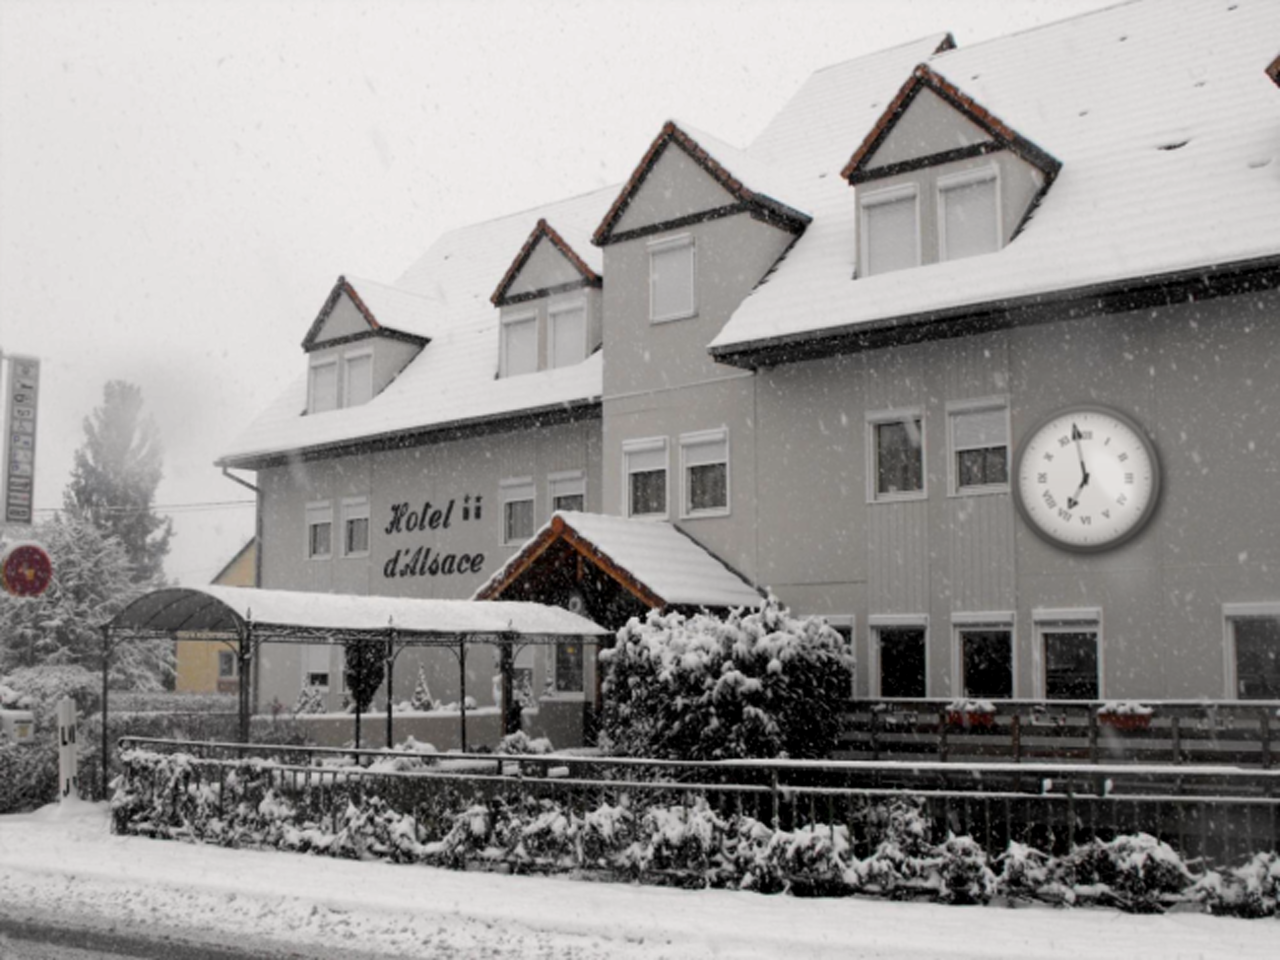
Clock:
6.58
